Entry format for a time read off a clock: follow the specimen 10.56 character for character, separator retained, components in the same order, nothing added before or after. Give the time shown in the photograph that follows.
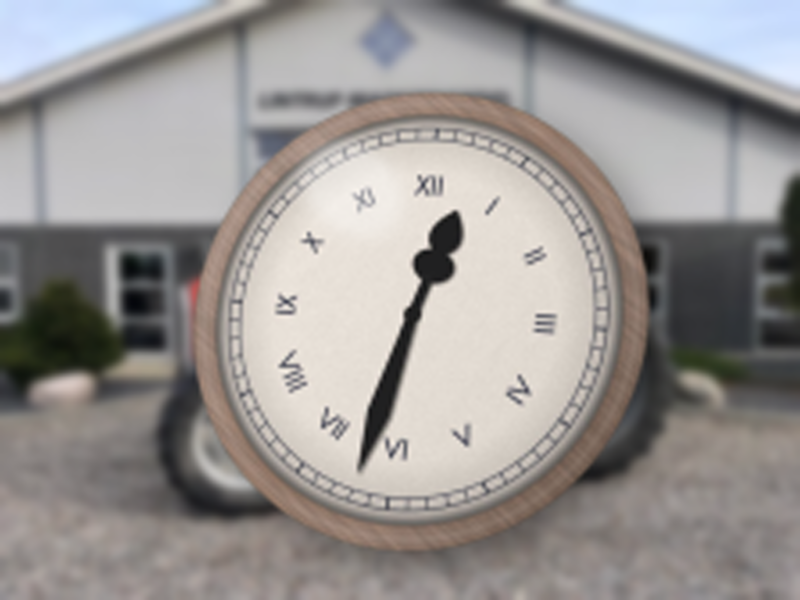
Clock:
12.32
